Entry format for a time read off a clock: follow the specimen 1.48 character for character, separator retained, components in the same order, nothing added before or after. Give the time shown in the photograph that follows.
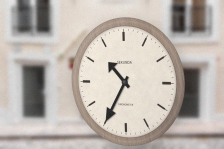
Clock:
10.35
